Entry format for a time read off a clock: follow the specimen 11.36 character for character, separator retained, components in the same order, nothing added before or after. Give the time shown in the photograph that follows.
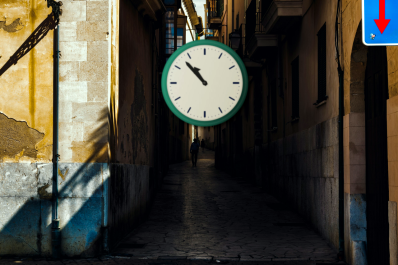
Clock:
10.53
